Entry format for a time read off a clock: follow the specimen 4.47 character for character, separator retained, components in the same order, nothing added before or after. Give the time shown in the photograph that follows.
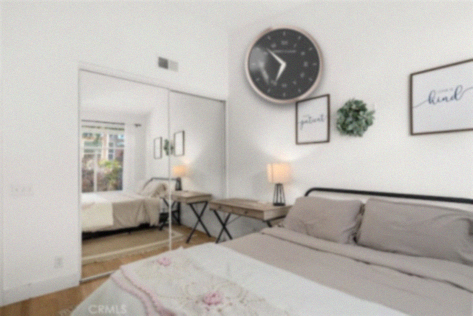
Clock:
6.52
